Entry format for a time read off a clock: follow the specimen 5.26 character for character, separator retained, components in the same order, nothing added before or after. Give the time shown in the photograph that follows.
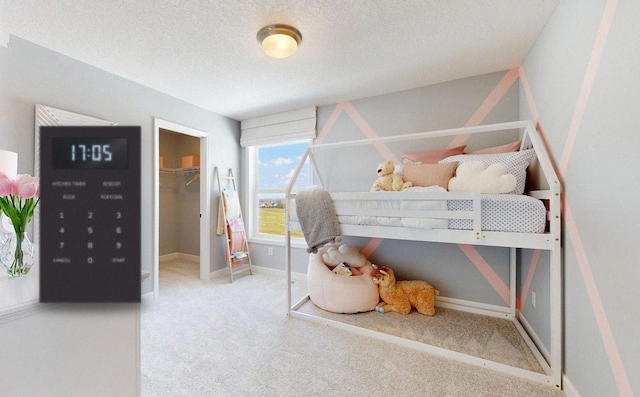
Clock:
17.05
